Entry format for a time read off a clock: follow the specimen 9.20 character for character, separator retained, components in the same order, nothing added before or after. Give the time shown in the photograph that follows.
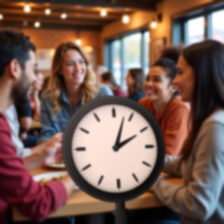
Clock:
2.03
